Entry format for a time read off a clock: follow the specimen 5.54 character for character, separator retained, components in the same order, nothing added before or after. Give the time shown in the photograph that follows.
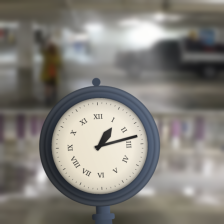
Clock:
1.13
